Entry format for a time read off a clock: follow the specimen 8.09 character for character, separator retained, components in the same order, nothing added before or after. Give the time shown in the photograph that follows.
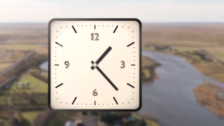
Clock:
1.23
